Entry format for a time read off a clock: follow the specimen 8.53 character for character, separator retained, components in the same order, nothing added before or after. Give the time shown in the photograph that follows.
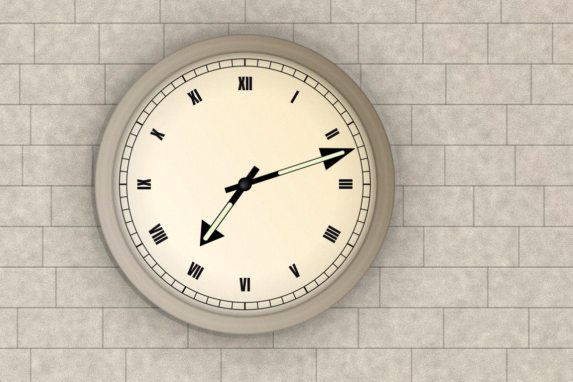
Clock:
7.12
